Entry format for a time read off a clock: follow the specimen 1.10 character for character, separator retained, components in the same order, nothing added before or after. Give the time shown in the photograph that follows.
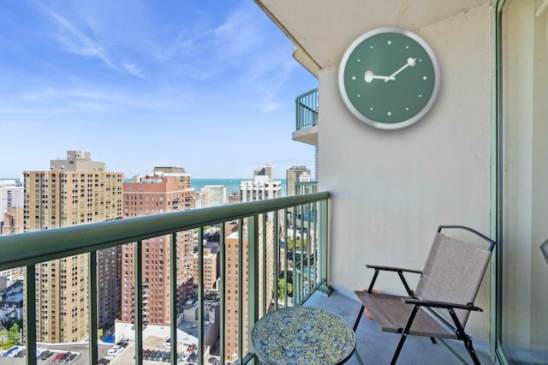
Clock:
9.09
